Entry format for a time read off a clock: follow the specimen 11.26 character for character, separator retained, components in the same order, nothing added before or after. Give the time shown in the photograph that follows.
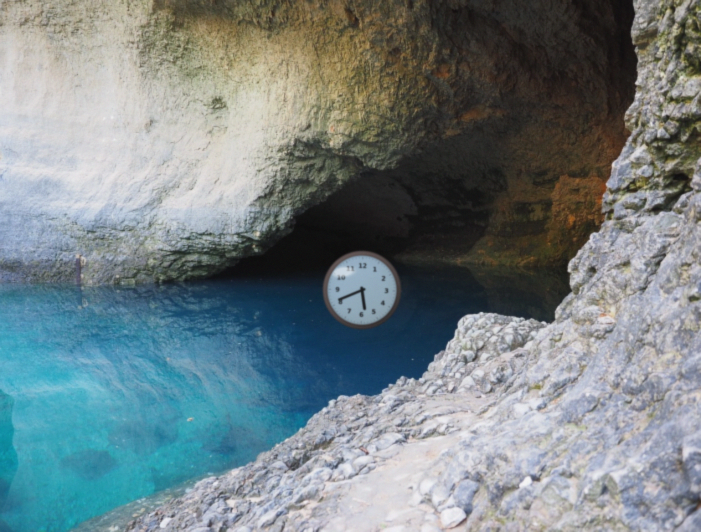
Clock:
5.41
